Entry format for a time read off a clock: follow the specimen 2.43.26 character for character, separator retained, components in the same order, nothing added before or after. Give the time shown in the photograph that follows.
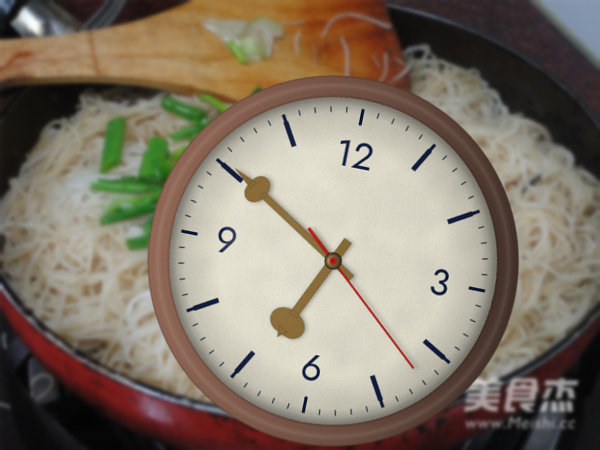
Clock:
6.50.22
